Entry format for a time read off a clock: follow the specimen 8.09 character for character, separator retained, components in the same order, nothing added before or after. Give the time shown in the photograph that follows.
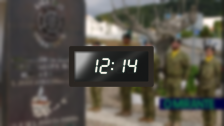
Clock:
12.14
